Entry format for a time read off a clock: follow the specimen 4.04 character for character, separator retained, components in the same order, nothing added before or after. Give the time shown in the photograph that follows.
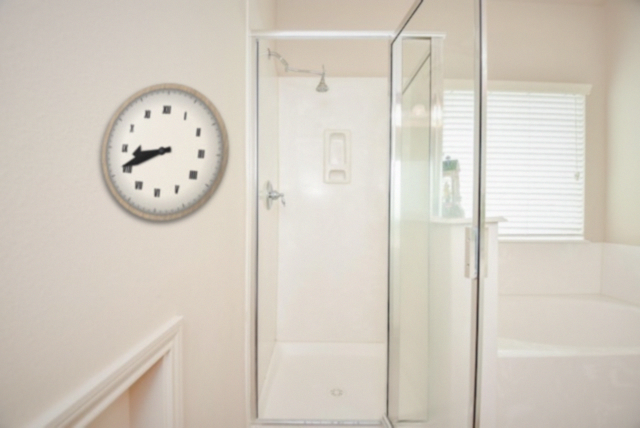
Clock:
8.41
